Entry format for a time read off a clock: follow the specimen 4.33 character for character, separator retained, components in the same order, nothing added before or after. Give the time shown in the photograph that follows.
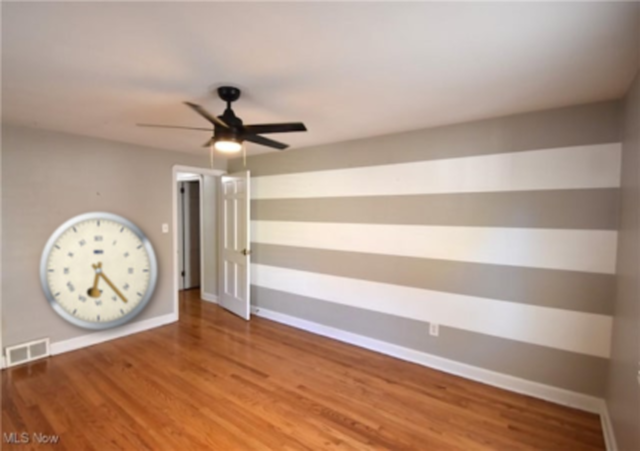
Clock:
6.23
